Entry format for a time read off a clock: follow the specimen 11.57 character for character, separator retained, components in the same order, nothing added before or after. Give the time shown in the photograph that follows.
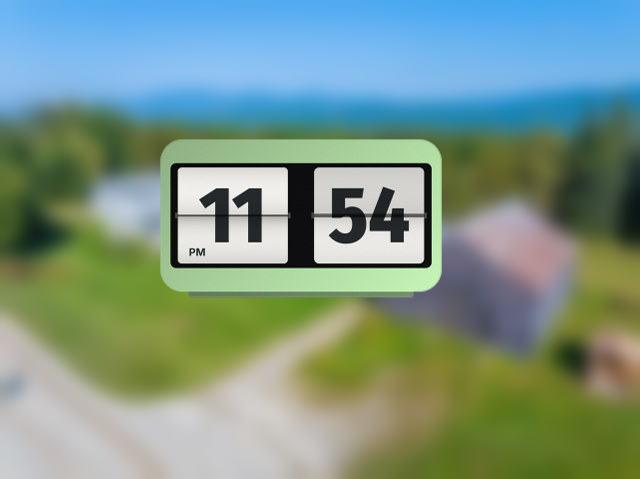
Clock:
11.54
